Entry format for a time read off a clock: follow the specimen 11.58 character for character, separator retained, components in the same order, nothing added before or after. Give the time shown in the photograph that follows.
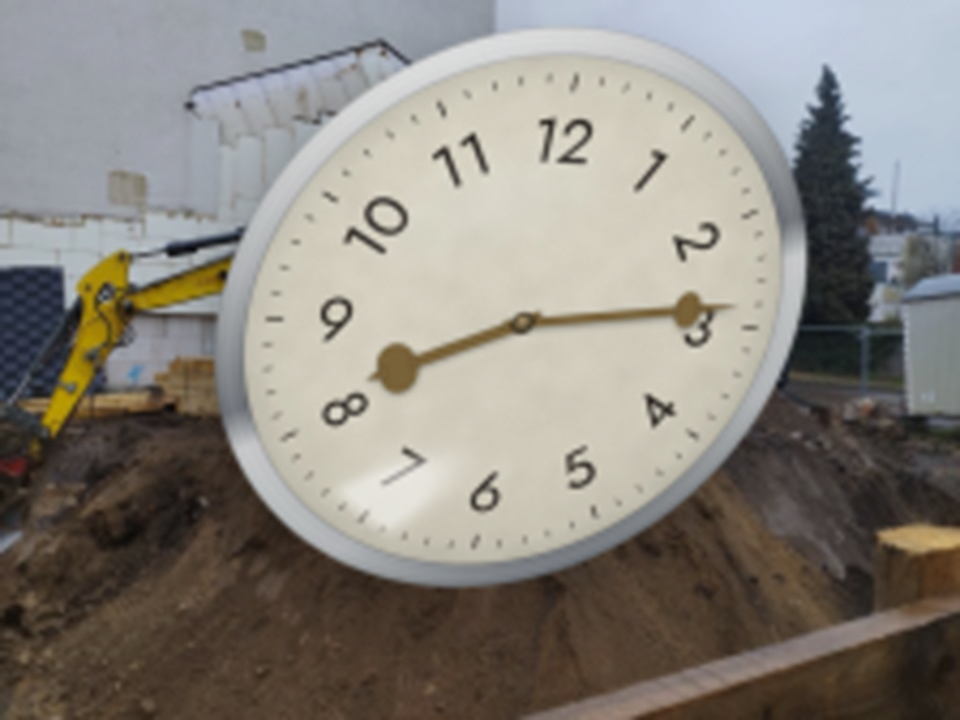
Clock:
8.14
